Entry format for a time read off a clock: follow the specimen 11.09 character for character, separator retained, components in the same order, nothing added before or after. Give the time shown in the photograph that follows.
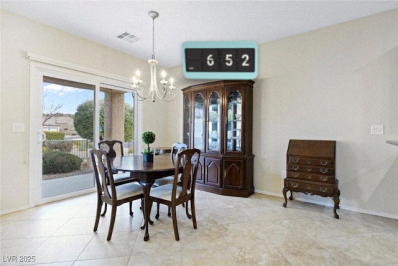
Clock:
6.52
